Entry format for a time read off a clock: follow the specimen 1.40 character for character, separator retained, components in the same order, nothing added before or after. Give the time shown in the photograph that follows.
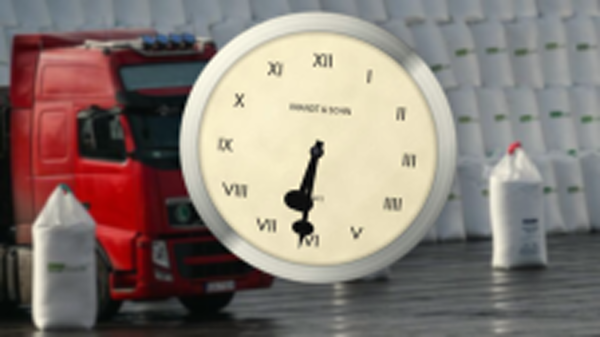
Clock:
6.31
